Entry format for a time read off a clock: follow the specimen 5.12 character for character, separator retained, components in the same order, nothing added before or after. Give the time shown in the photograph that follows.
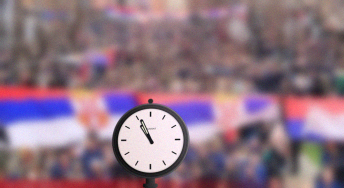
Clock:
10.56
